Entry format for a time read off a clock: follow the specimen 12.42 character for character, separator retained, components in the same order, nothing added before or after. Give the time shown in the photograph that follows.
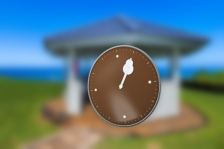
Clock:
1.05
